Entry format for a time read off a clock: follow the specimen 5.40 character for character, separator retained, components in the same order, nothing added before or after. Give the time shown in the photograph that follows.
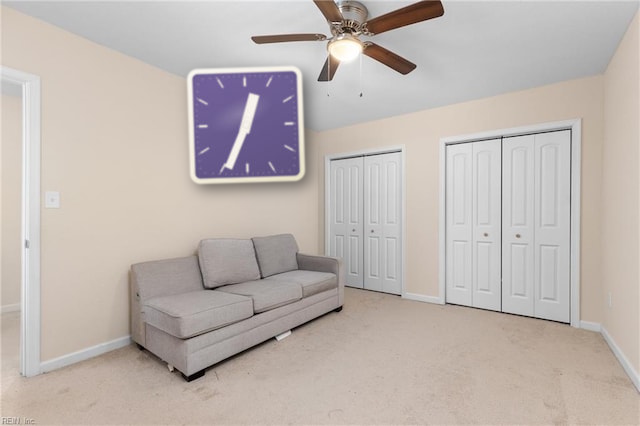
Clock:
12.34
